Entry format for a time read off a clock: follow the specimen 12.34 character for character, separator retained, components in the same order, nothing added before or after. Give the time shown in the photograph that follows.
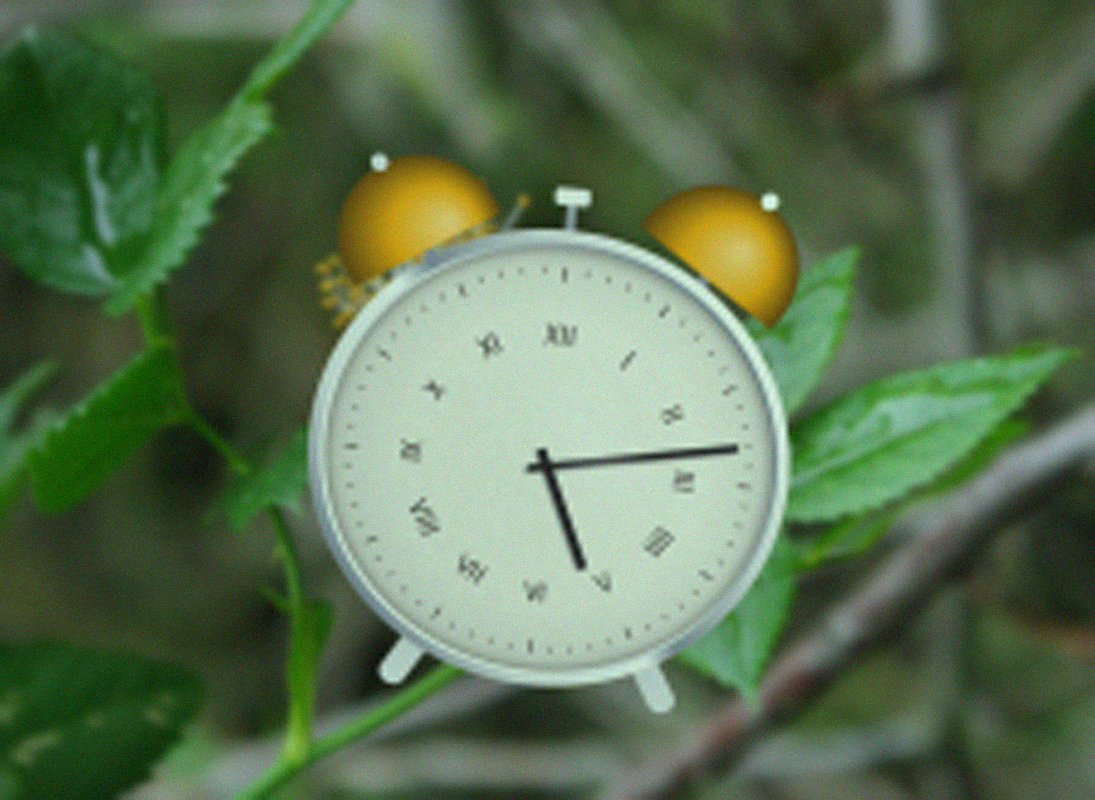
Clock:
5.13
